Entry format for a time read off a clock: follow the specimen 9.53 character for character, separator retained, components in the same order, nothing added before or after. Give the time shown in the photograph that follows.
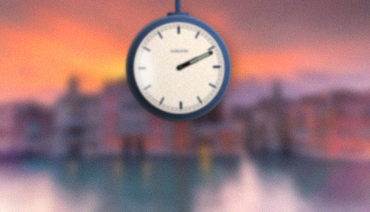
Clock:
2.11
